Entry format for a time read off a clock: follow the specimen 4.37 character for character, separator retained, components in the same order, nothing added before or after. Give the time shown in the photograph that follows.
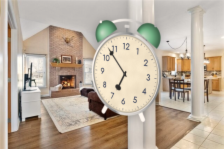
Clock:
6.53
